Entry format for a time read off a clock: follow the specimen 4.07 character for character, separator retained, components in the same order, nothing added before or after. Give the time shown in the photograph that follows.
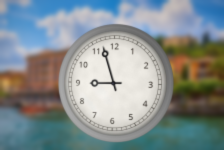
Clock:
8.57
